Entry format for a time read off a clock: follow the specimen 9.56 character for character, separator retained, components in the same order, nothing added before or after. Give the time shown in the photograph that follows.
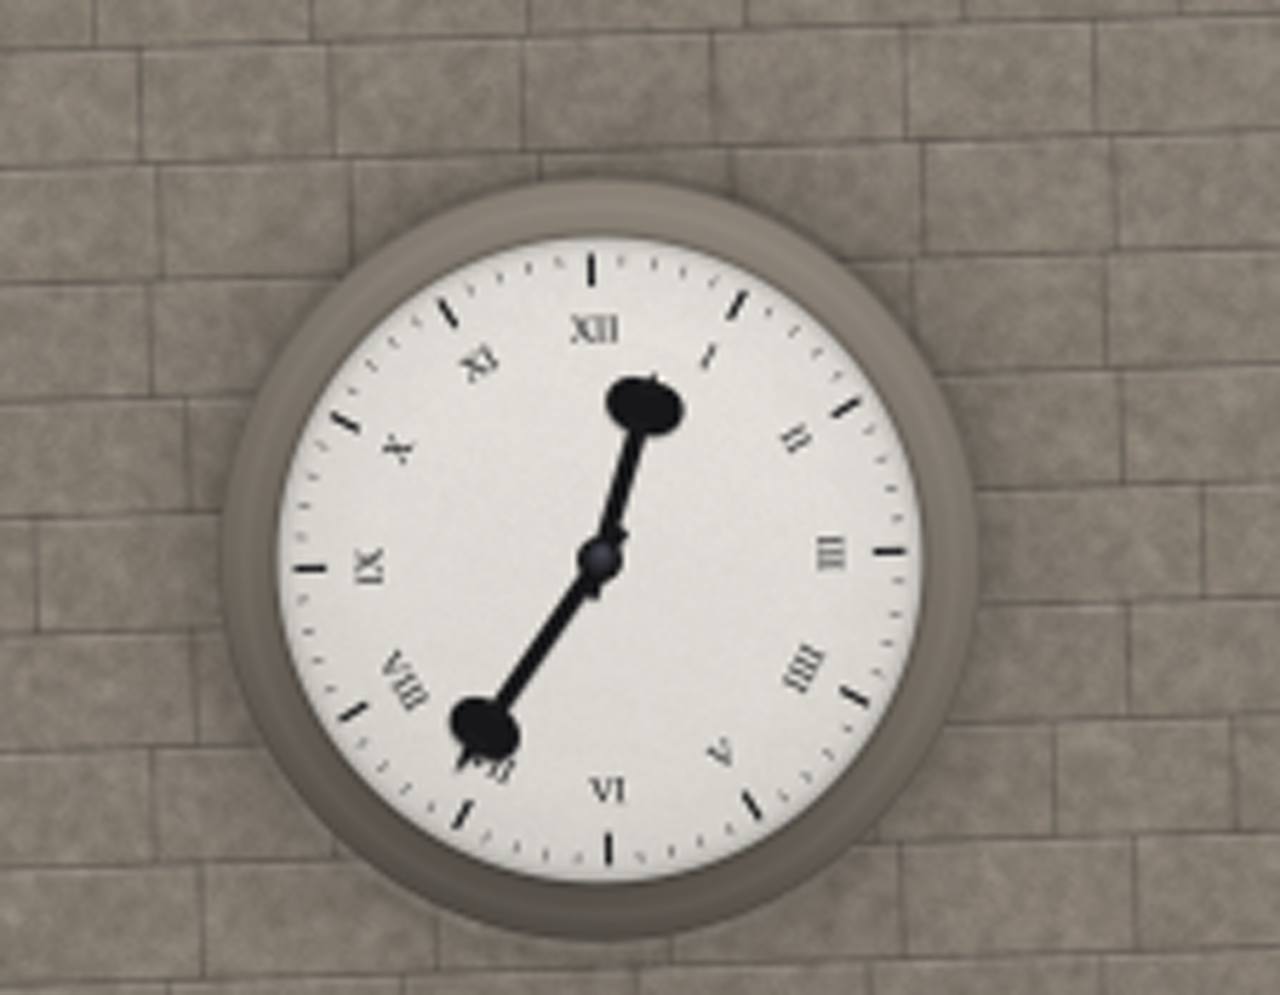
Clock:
12.36
